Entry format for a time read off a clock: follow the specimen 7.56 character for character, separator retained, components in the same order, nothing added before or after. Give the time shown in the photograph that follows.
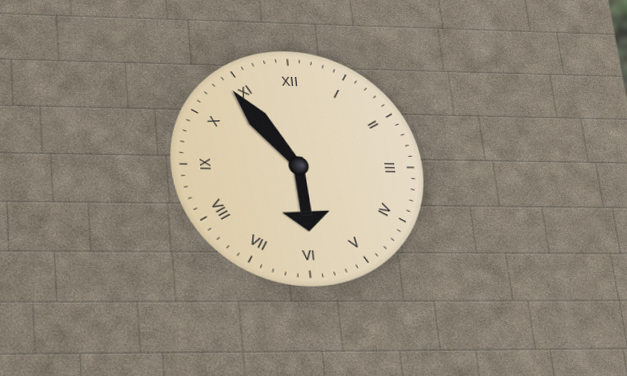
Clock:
5.54
